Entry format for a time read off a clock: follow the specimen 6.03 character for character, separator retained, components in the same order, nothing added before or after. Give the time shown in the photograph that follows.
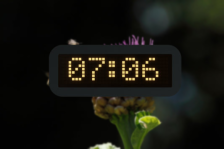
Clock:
7.06
